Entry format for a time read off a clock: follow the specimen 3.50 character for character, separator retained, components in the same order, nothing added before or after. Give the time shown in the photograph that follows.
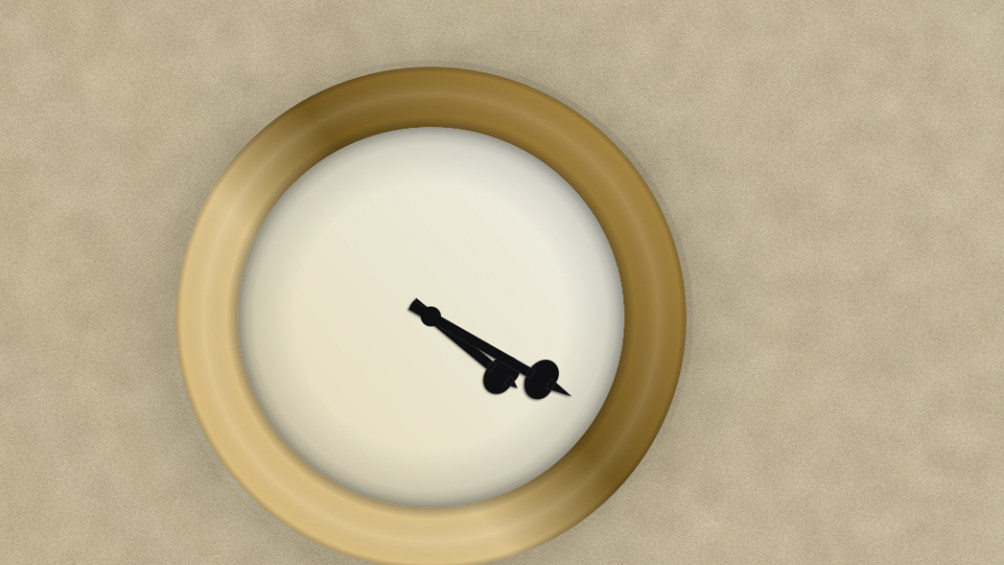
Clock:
4.20
